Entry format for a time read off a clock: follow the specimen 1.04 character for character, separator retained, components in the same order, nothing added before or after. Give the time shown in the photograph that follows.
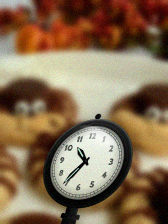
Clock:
10.36
